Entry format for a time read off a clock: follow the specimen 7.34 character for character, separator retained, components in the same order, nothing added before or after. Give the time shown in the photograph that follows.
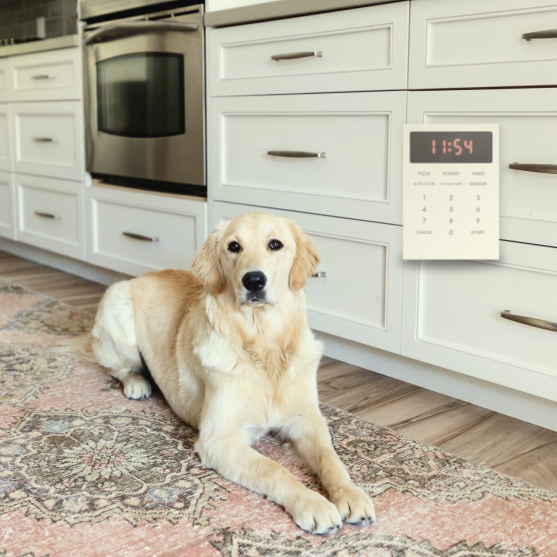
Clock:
11.54
